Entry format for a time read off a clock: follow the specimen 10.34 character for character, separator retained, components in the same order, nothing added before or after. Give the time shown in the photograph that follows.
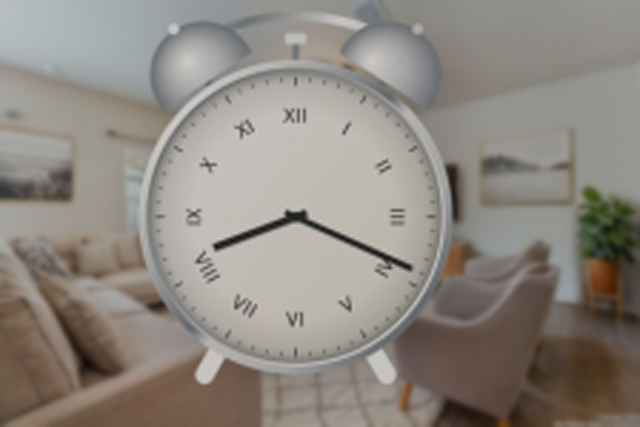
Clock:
8.19
